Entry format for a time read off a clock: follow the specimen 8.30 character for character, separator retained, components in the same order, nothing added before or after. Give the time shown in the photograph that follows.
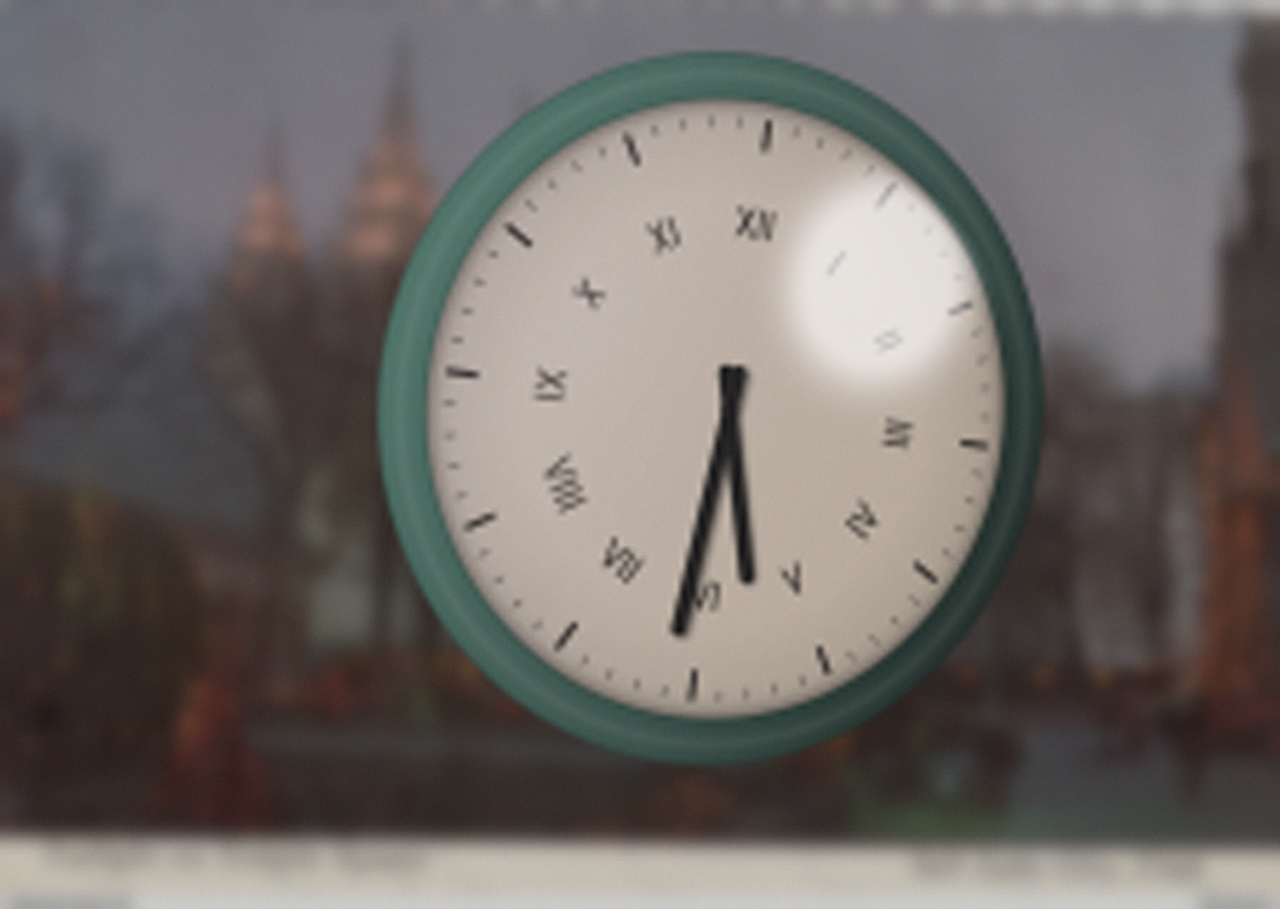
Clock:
5.31
